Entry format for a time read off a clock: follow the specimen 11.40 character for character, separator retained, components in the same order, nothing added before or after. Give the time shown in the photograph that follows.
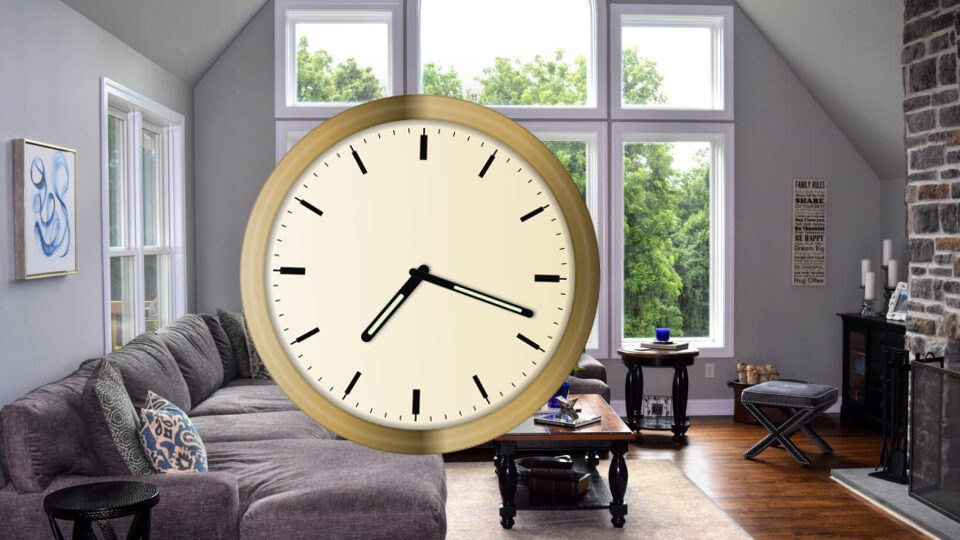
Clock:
7.18
